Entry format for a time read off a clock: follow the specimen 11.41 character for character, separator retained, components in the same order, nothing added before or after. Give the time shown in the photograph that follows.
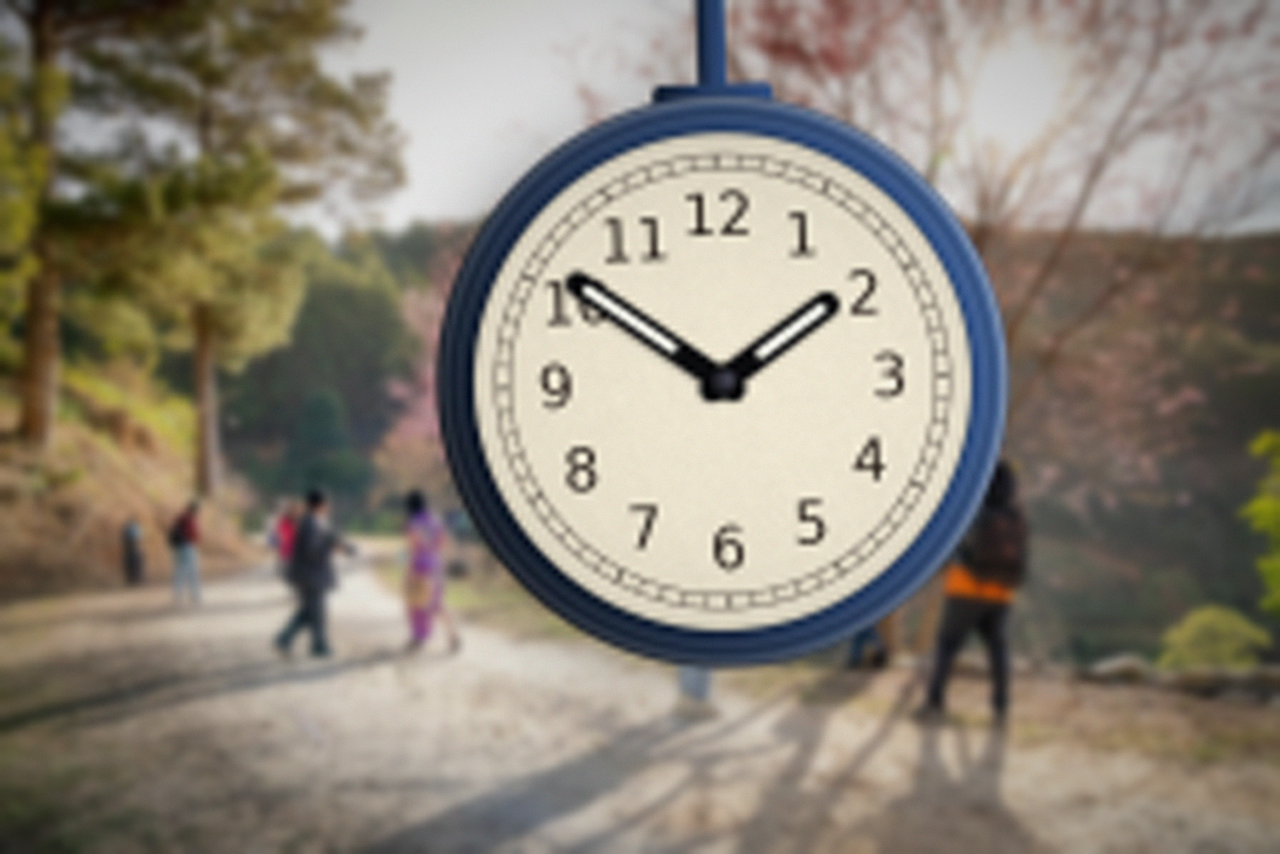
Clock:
1.51
